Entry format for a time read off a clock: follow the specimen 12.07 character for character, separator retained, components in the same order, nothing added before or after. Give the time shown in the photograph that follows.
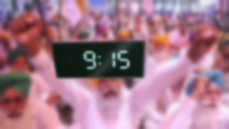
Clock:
9.15
